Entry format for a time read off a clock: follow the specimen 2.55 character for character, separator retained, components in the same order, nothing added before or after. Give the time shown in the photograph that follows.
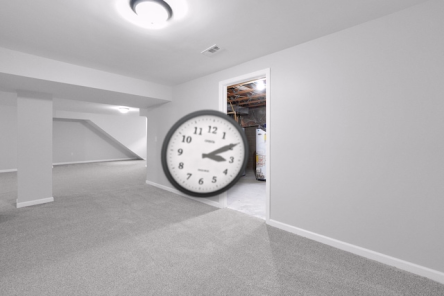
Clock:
3.10
